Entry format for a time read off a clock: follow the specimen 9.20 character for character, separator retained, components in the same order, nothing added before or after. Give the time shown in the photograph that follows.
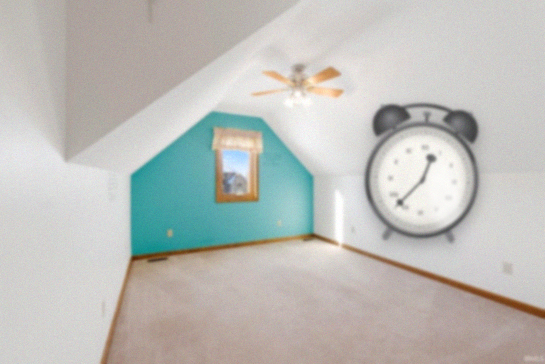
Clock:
12.37
